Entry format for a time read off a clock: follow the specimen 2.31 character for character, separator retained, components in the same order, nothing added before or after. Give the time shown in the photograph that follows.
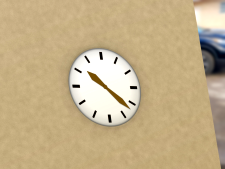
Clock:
10.22
